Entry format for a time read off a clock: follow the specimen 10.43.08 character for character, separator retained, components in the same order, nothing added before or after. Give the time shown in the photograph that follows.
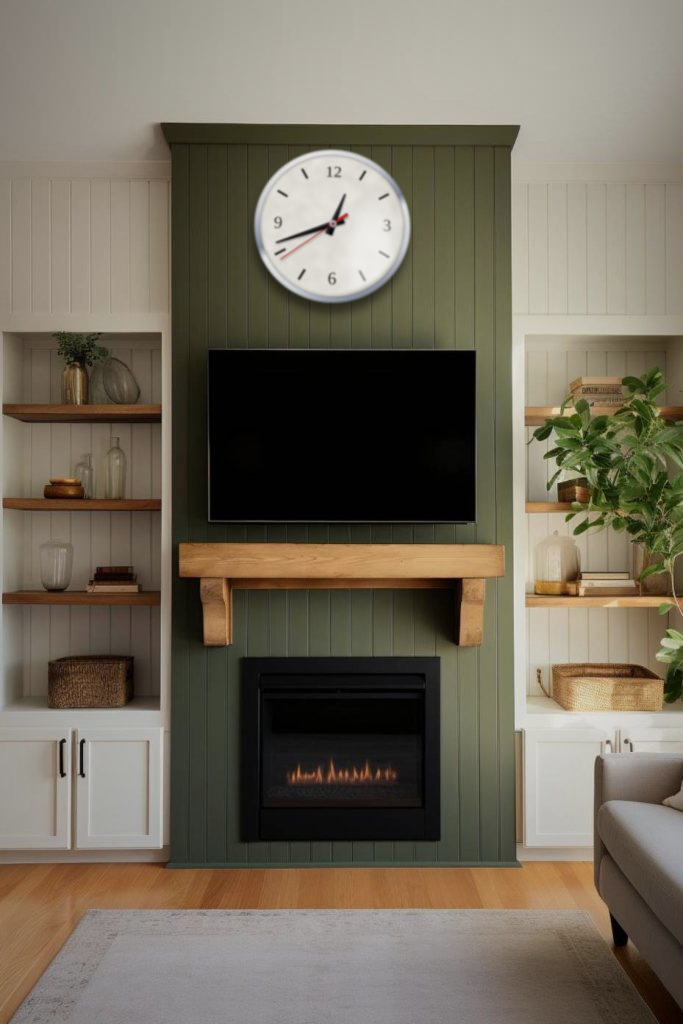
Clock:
12.41.39
